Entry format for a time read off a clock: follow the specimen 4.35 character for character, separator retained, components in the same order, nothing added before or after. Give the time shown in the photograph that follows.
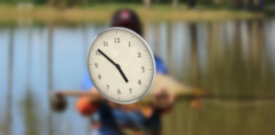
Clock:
4.51
